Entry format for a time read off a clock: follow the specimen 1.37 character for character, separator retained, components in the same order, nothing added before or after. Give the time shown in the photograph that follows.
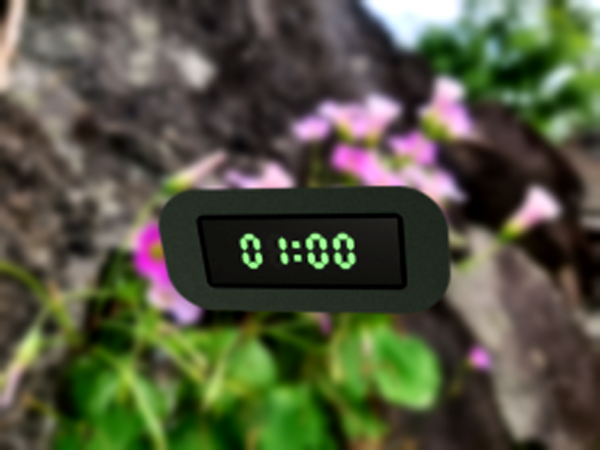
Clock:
1.00
